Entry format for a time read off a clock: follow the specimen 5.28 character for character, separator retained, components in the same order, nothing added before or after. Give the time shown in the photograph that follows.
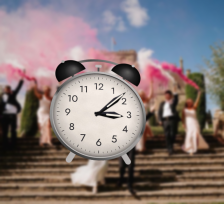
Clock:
3.08
